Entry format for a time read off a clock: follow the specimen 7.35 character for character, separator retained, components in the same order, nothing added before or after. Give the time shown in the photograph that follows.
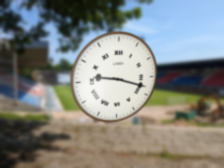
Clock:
9.18
